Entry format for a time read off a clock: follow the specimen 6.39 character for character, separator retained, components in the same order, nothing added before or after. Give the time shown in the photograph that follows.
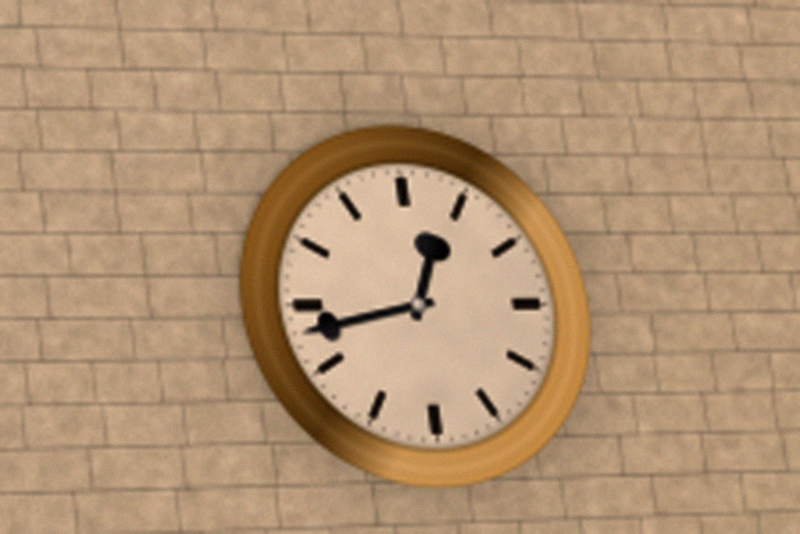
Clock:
12.43
